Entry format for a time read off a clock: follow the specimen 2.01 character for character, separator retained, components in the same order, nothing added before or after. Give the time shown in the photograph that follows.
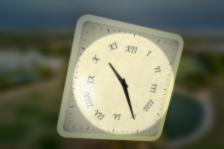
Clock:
10.25
